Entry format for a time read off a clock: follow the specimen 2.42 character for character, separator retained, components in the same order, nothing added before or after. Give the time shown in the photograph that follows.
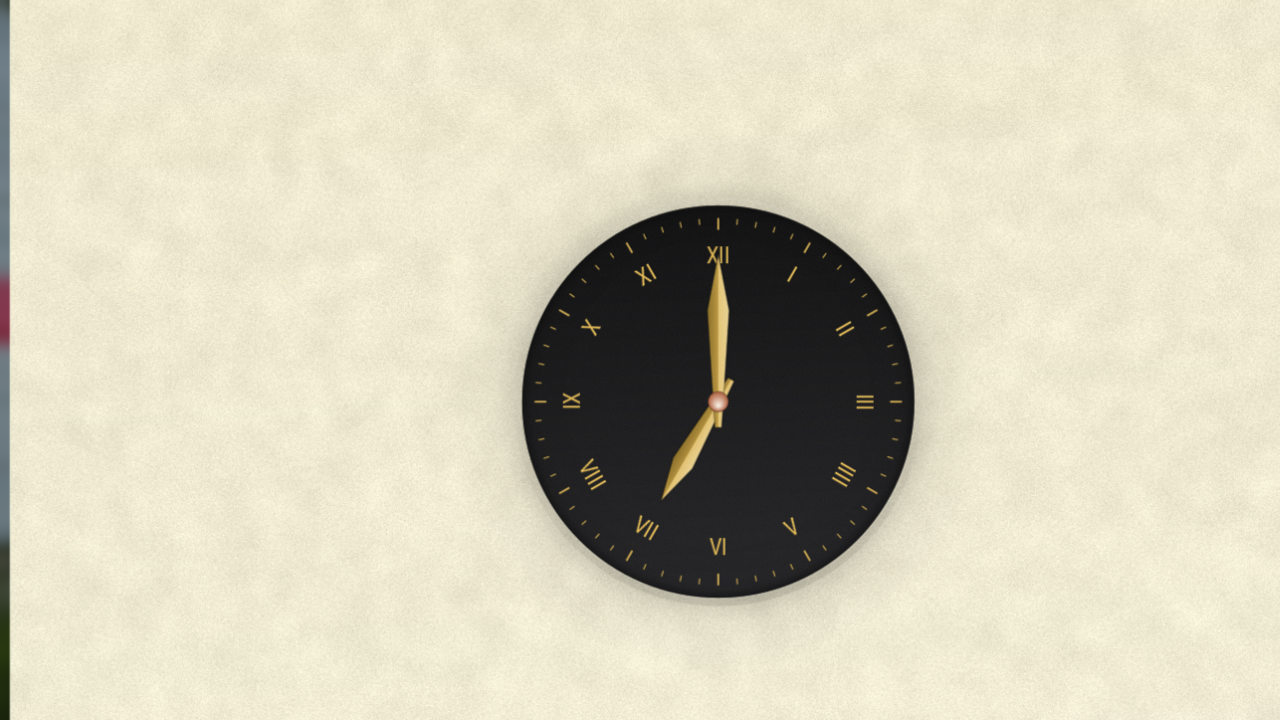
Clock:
7.00
